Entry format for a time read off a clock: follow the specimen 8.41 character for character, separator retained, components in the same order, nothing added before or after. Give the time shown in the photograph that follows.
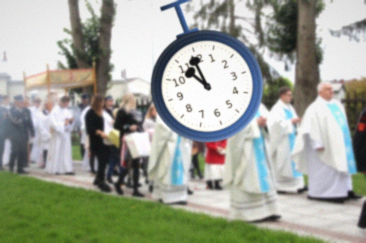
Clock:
10.59
